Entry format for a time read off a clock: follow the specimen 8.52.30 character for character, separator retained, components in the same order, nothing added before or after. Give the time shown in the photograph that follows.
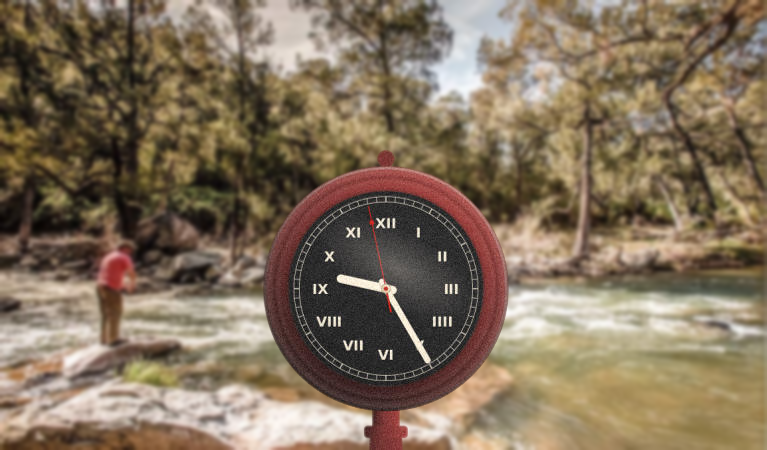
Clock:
9.24.58
